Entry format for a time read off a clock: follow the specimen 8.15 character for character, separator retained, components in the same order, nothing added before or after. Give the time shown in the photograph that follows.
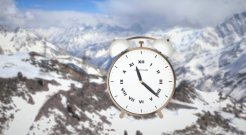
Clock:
11.22
